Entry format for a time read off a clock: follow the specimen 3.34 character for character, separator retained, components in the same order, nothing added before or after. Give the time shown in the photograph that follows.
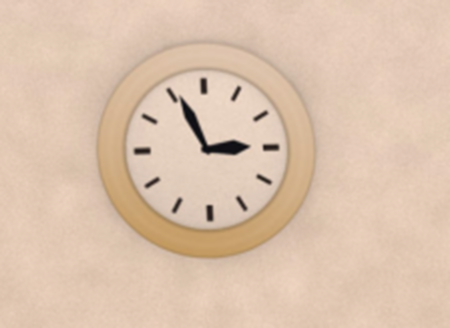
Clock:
2.56
